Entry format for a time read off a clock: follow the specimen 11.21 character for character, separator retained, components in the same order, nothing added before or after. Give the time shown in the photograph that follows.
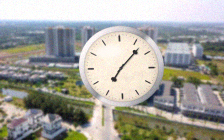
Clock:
7.07
